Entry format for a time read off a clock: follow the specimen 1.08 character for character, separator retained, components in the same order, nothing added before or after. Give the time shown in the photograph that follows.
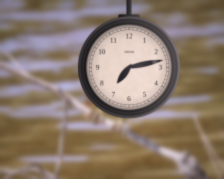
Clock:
7.13
